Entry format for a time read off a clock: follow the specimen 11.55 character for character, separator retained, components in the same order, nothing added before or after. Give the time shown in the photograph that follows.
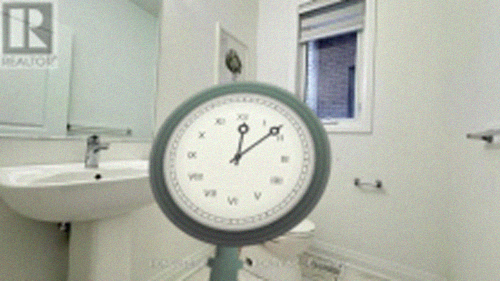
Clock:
12.08
